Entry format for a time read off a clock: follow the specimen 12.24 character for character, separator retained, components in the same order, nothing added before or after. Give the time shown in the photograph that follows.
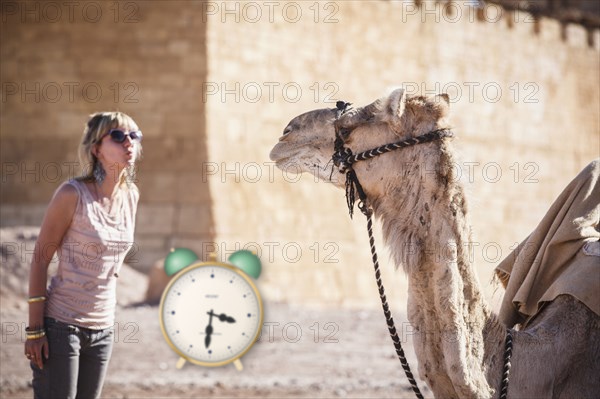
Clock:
3.31
